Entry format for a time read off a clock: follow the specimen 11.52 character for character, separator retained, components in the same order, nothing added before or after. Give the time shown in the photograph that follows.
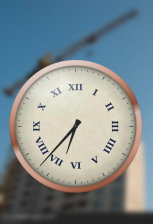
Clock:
6.37
